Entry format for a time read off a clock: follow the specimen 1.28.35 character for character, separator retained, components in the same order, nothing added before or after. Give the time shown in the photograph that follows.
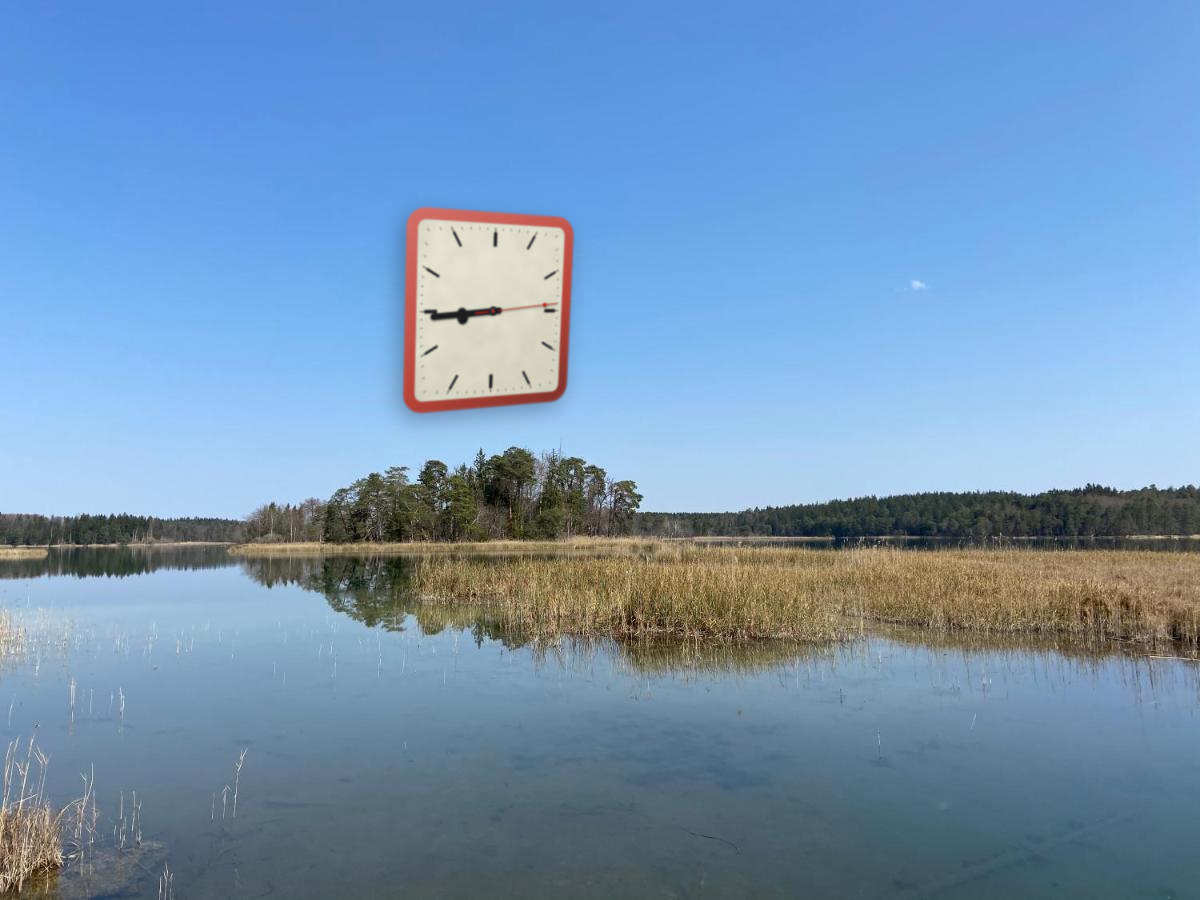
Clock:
8.44.14
